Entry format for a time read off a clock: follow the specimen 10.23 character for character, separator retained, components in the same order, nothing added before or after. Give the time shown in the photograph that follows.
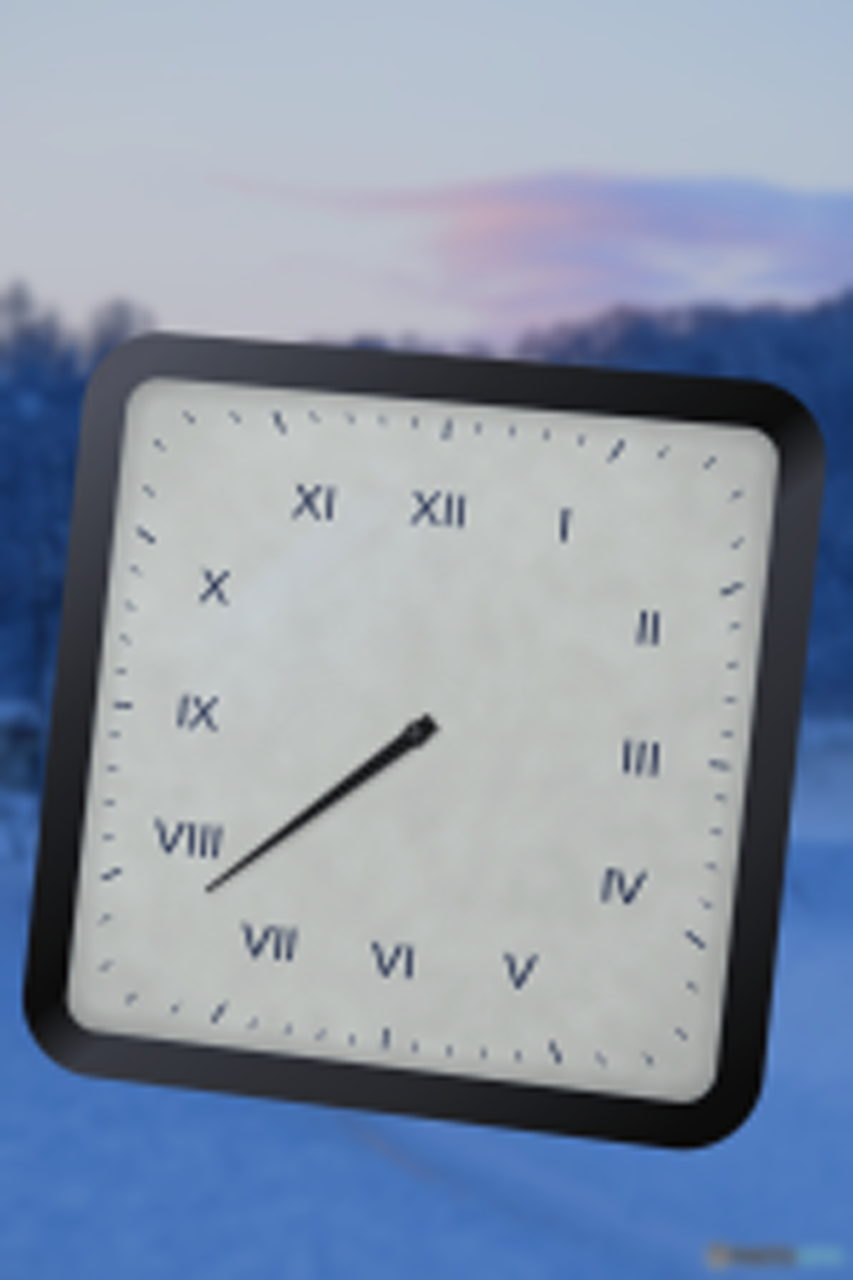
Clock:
7.38
